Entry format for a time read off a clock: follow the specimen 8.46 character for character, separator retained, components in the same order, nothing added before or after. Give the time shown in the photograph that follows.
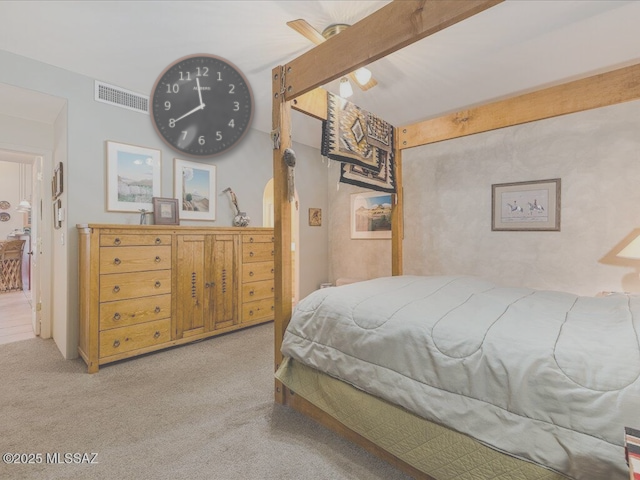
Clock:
11.40
